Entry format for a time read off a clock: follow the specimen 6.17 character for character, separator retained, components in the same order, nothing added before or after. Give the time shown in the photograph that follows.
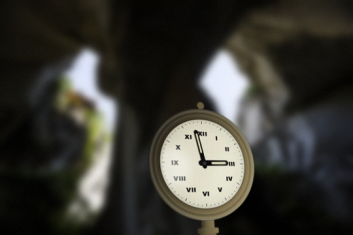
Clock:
2.58
